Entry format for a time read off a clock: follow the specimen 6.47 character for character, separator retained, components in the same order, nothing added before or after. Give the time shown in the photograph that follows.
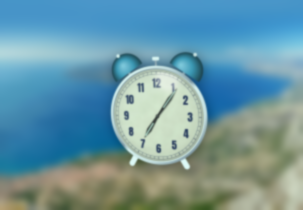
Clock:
7.06
